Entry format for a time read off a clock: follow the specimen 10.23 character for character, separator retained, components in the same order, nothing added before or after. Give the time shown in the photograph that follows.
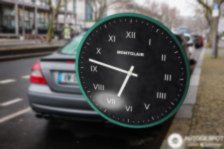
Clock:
6.47
